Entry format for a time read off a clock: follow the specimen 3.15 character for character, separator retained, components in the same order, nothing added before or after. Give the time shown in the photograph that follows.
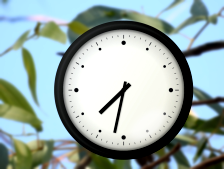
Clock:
7.32
